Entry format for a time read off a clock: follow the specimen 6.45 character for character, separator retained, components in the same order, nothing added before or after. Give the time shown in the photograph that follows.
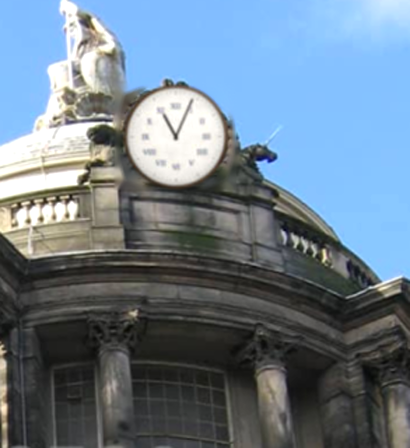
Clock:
11.04
